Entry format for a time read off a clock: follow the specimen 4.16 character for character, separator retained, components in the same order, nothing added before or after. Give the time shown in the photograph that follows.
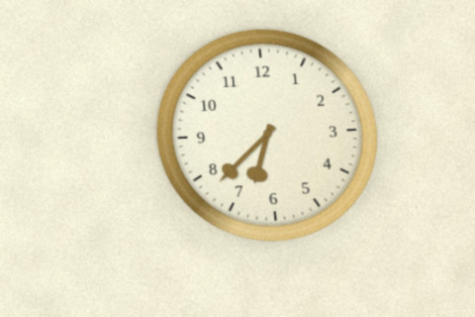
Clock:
6.38
